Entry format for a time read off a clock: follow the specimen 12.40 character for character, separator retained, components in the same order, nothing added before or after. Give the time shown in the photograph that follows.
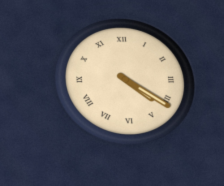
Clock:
4.21
